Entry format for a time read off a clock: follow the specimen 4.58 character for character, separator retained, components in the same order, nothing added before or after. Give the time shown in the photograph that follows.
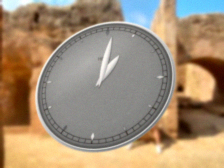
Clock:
1.01
